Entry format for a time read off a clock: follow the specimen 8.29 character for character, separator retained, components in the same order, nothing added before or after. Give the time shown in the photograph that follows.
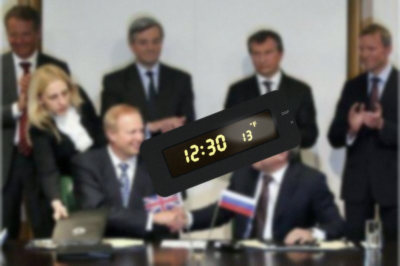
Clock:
12.30
